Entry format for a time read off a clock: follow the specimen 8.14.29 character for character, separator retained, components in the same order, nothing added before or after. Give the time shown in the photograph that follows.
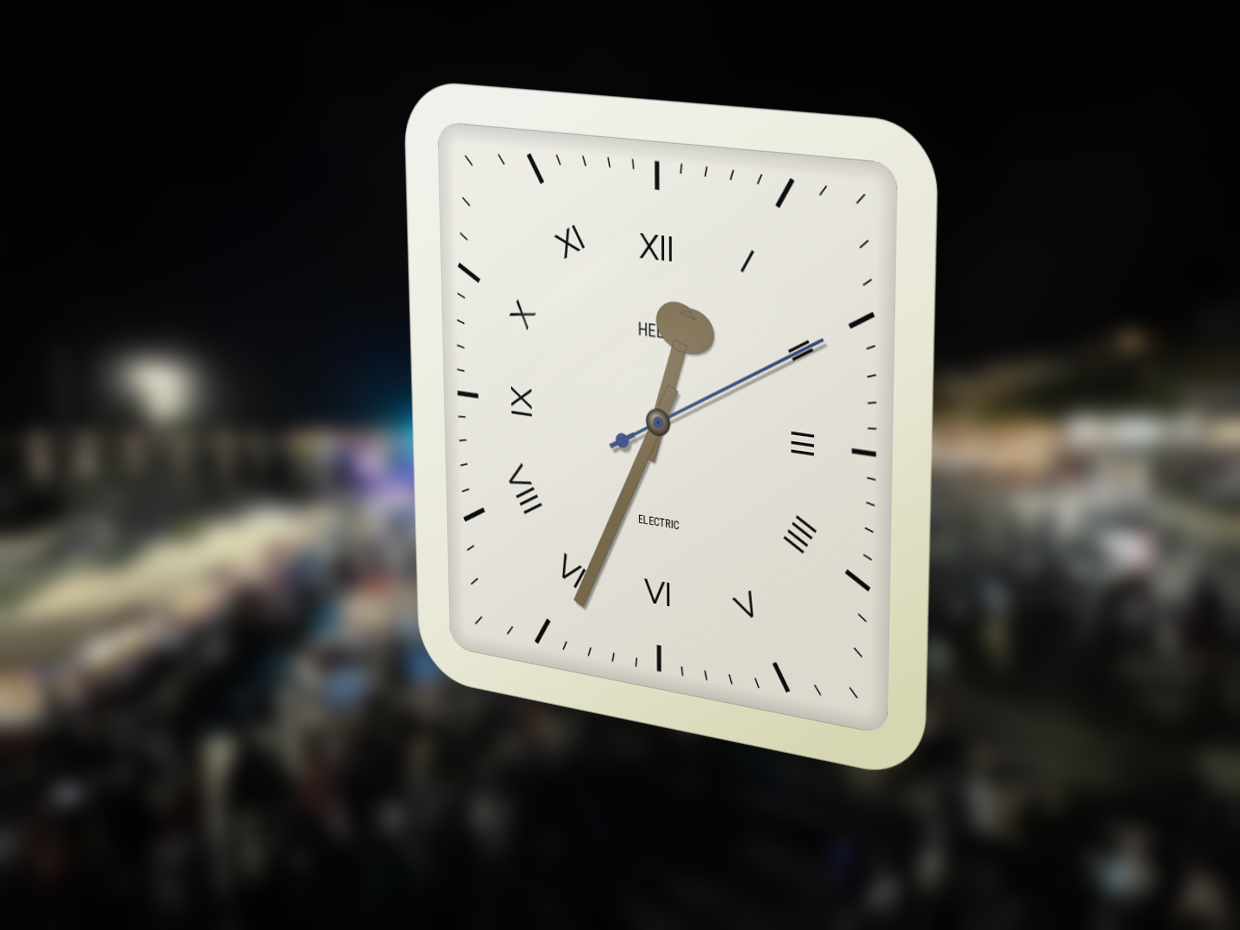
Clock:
12.34.10
